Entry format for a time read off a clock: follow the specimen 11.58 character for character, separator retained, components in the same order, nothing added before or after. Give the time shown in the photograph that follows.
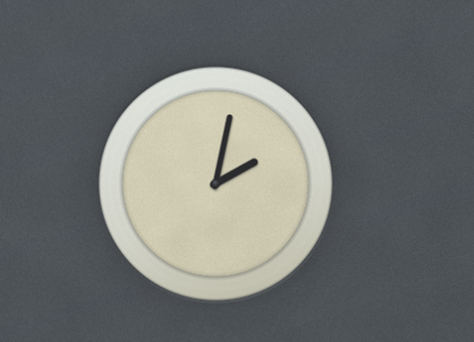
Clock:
2.02
